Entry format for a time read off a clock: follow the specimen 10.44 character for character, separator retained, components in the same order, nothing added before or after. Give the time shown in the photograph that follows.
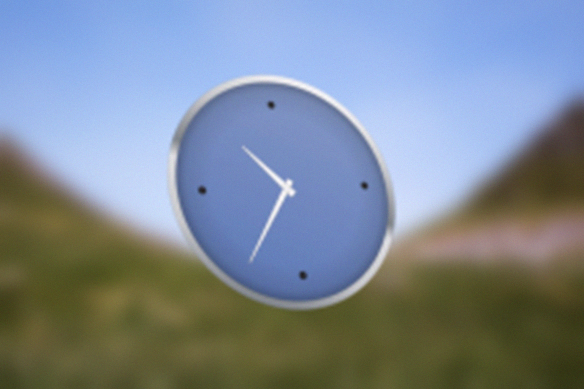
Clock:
10.36
